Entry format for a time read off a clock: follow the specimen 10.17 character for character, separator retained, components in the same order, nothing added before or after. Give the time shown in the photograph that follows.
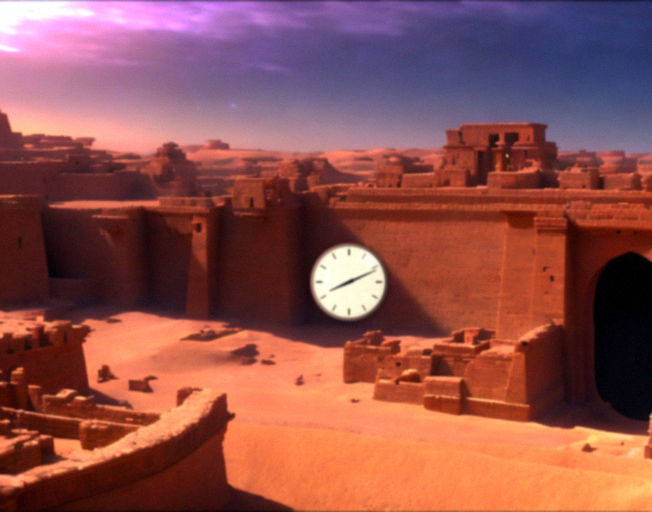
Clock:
8.11
